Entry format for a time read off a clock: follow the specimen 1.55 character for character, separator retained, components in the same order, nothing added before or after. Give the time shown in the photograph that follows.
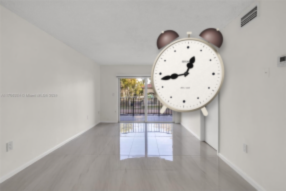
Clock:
12.43
